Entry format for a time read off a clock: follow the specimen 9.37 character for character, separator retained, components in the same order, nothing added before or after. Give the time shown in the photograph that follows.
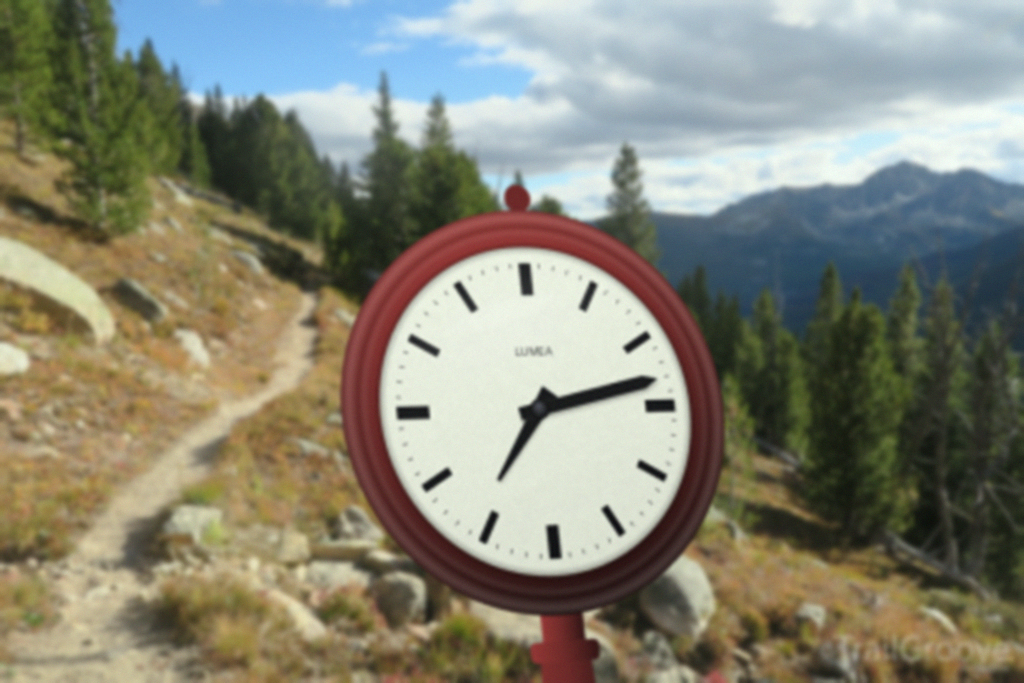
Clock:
7.13
